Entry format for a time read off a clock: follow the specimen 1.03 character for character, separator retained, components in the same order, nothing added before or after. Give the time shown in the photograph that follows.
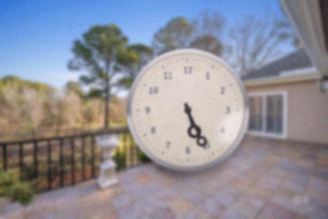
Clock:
5.26
